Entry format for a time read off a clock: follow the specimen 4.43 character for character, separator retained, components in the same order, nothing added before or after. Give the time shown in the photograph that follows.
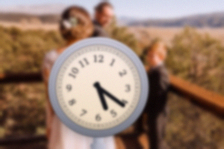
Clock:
5.21
